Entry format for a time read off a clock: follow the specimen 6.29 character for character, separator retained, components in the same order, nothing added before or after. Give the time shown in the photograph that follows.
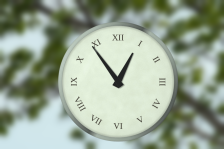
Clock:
12.54
